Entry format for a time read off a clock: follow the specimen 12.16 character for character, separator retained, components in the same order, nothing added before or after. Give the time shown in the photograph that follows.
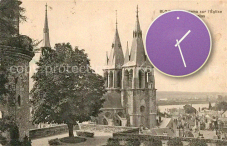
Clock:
1.27
